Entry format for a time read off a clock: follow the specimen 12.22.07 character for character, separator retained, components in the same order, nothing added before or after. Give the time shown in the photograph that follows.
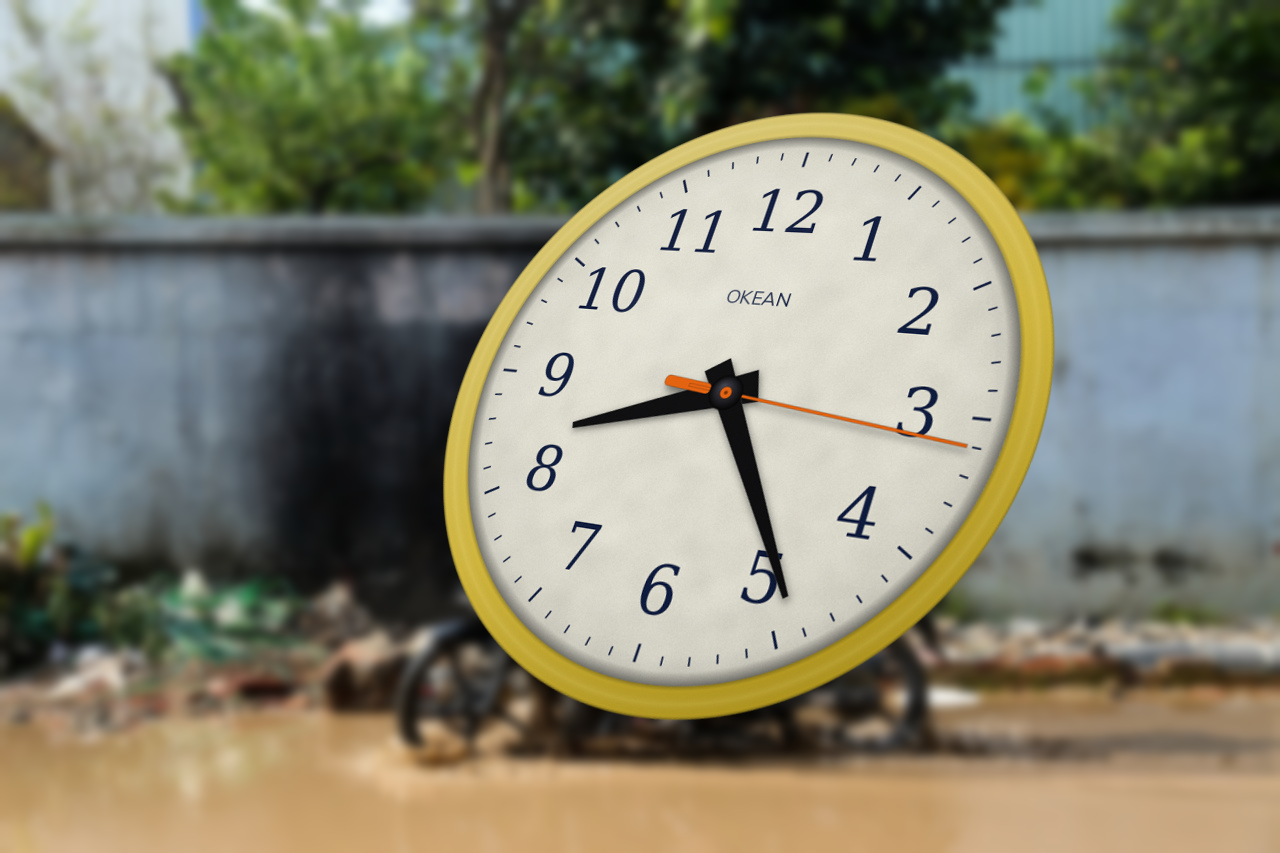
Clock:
8.24.16
